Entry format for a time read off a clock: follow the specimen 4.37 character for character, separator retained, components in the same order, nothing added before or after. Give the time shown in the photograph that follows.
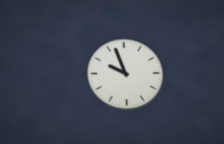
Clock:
9.57
